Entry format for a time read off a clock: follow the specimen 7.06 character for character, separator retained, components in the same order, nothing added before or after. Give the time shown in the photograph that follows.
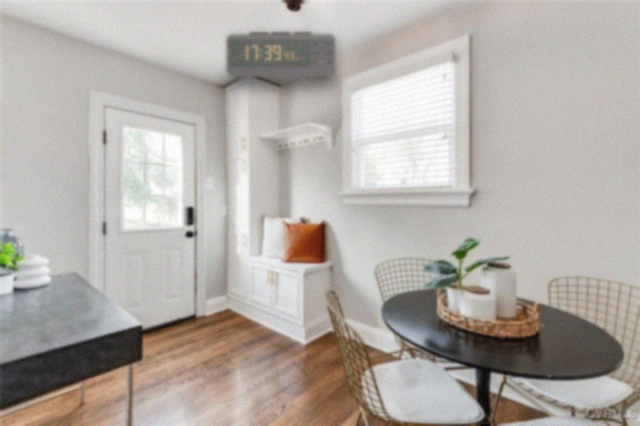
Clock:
17.39
